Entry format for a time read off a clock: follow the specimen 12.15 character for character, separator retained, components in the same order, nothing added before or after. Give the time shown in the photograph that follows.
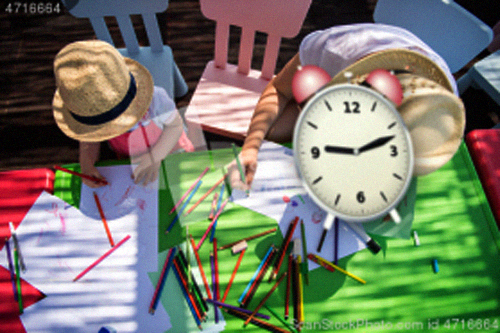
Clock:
9.12
